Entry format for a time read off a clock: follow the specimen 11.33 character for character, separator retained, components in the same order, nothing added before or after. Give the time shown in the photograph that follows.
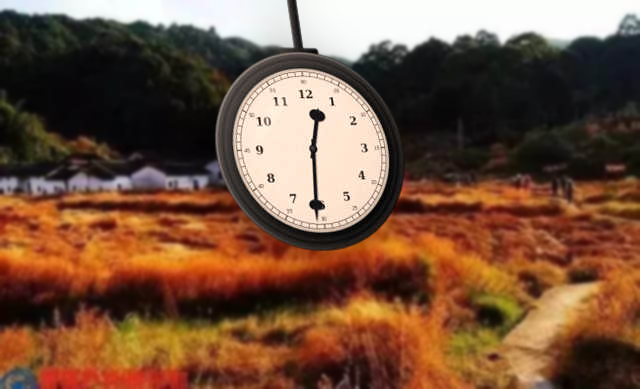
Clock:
12.31
